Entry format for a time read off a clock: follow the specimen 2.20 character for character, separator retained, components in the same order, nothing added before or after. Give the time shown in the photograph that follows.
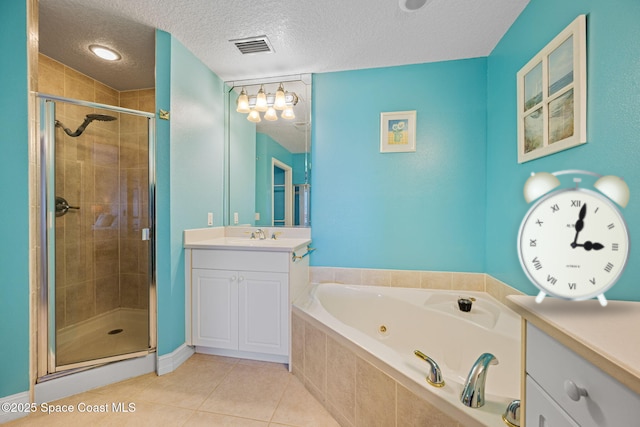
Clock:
3.02
